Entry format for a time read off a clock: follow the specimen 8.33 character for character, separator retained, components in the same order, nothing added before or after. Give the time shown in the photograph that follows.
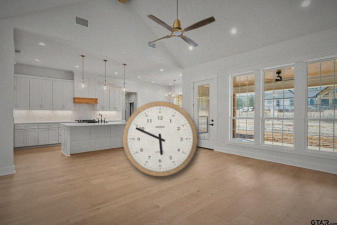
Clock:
5.49
